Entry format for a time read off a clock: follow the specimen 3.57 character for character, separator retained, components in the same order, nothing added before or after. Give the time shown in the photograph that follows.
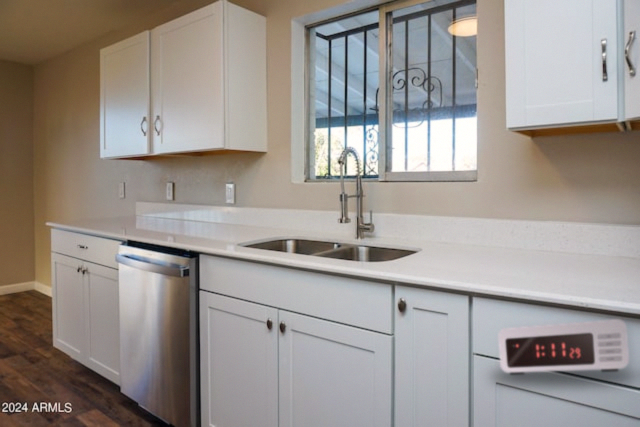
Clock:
1.11
